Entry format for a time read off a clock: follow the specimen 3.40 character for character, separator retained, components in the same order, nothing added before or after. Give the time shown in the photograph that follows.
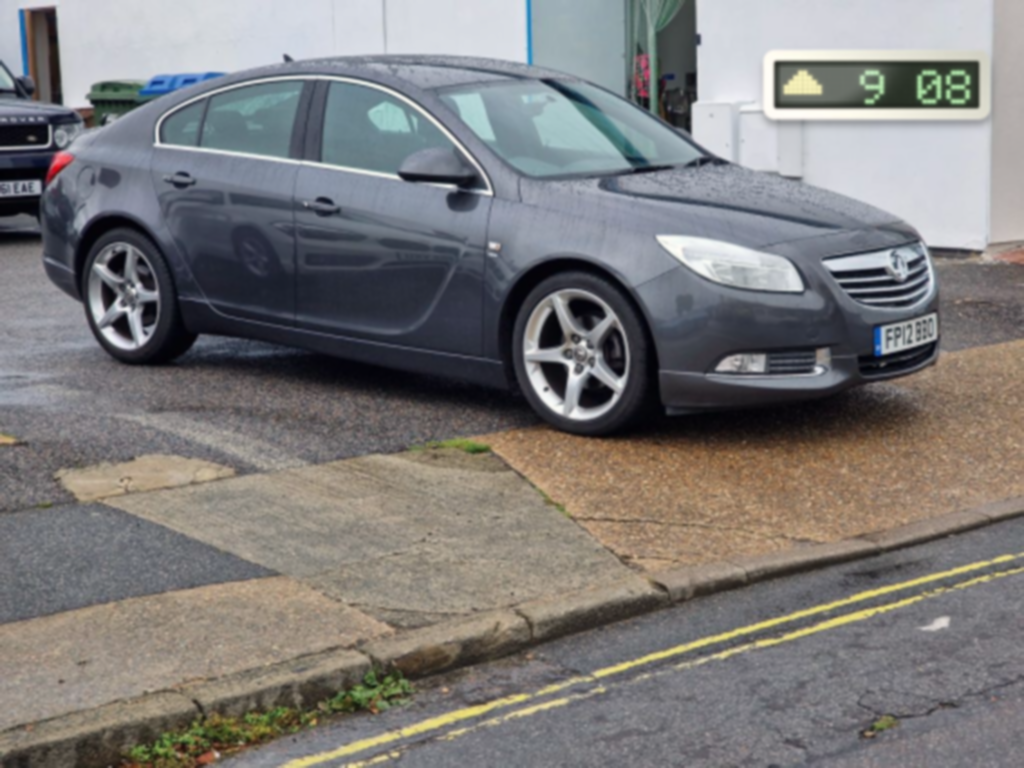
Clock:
9.08
